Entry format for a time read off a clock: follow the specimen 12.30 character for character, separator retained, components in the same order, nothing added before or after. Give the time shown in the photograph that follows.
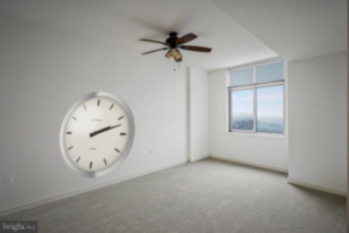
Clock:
2.12
